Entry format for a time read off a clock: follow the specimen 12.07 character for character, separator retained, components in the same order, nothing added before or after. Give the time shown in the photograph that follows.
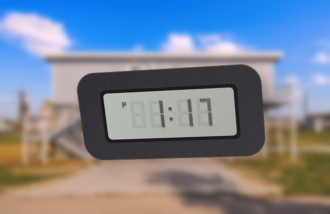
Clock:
1.17
